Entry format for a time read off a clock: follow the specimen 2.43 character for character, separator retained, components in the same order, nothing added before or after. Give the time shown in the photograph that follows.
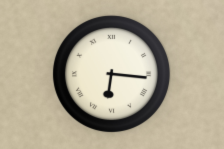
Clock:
6.16
